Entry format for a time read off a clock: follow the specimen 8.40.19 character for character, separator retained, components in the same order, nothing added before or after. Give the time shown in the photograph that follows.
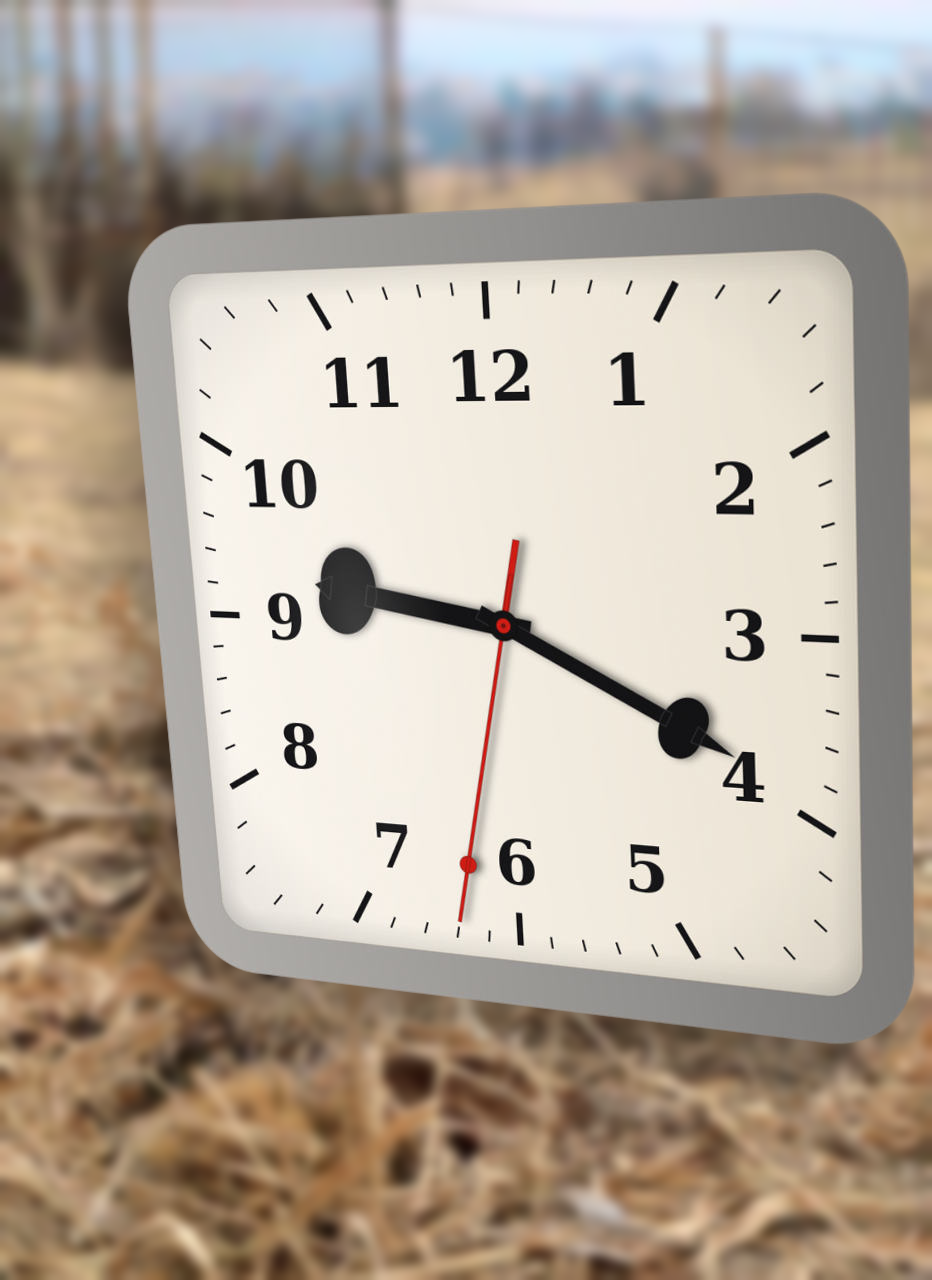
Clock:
9.19.32
